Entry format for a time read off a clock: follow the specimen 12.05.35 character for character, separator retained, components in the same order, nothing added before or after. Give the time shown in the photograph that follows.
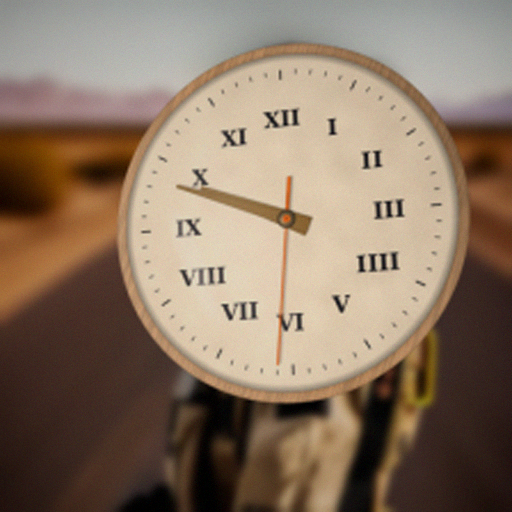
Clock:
9.48.31
